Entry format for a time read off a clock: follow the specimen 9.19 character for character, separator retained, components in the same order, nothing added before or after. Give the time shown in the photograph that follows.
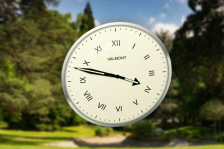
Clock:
3.48
